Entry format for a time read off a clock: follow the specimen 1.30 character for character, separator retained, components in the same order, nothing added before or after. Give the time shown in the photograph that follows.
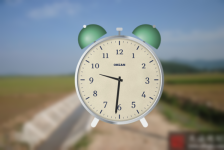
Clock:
9.31
